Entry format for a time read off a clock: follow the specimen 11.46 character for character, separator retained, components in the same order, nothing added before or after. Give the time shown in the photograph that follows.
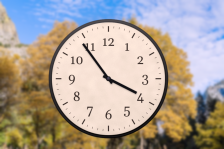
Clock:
3.54
